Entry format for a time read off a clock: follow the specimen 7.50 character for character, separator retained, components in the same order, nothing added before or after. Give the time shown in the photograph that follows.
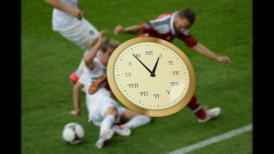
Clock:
12.54
